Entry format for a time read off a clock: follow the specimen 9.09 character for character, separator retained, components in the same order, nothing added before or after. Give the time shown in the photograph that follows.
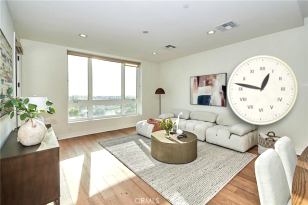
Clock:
12.47
